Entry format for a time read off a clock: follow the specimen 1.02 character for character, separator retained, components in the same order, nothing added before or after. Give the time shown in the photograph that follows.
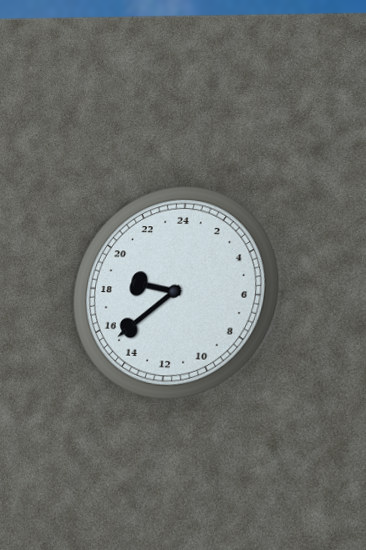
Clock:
18.38
